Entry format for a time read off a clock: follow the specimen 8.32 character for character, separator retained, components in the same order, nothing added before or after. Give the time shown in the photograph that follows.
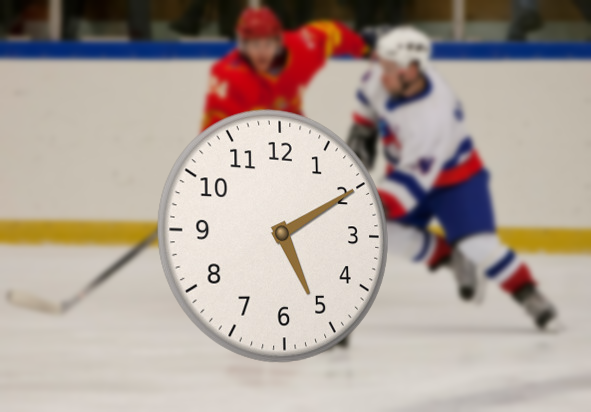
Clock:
5.10
